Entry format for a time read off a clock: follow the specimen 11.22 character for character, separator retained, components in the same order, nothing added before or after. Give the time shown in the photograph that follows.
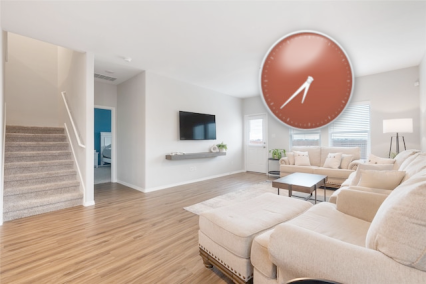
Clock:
6.38
